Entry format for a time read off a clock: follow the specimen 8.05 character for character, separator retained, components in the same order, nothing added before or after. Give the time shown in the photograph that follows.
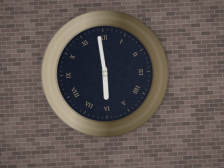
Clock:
5.59
